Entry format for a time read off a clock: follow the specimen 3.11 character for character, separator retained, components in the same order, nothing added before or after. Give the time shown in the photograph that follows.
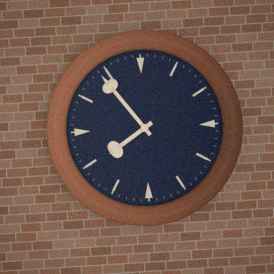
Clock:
7.54
